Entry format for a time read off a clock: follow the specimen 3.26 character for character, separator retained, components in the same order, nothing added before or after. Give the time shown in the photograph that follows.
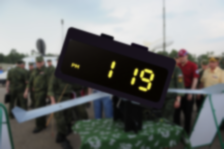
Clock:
1.19
